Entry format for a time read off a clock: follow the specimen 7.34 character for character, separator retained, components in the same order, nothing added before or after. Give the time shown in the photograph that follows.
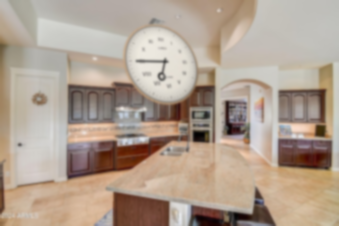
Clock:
6.45
